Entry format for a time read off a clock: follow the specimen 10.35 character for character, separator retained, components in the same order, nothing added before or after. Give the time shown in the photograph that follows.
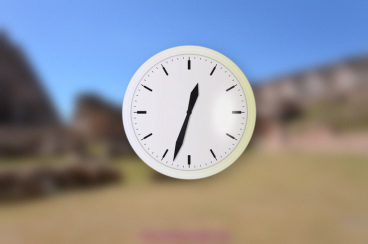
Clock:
12.33
